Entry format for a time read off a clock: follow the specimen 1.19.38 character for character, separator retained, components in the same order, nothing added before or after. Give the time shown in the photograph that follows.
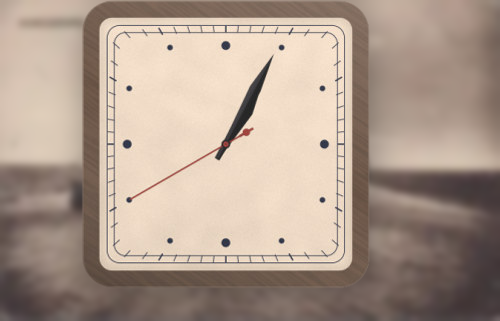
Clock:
1.04.40
